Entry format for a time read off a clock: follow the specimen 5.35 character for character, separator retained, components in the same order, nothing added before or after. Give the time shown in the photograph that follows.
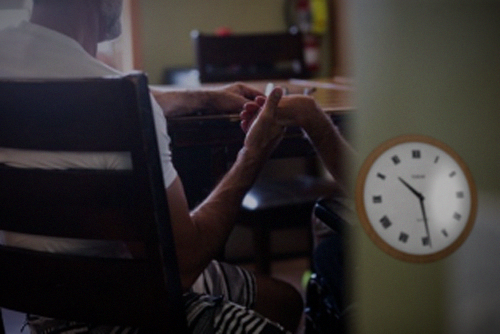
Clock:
10.29
